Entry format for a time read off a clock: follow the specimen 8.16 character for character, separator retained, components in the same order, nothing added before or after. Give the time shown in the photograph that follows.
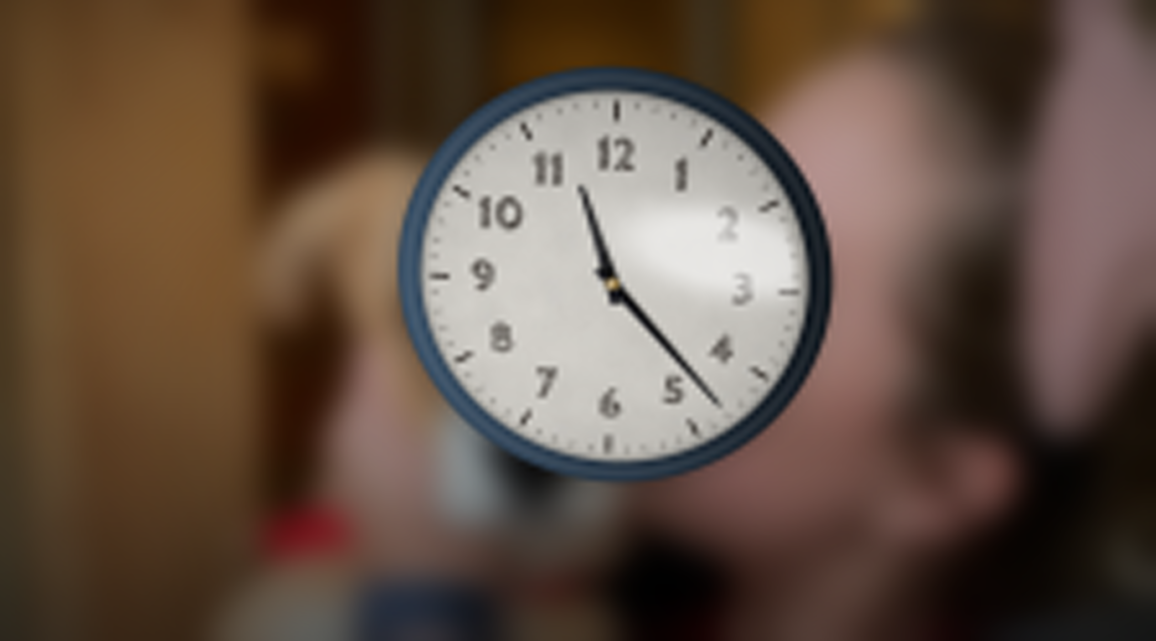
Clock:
11.23
